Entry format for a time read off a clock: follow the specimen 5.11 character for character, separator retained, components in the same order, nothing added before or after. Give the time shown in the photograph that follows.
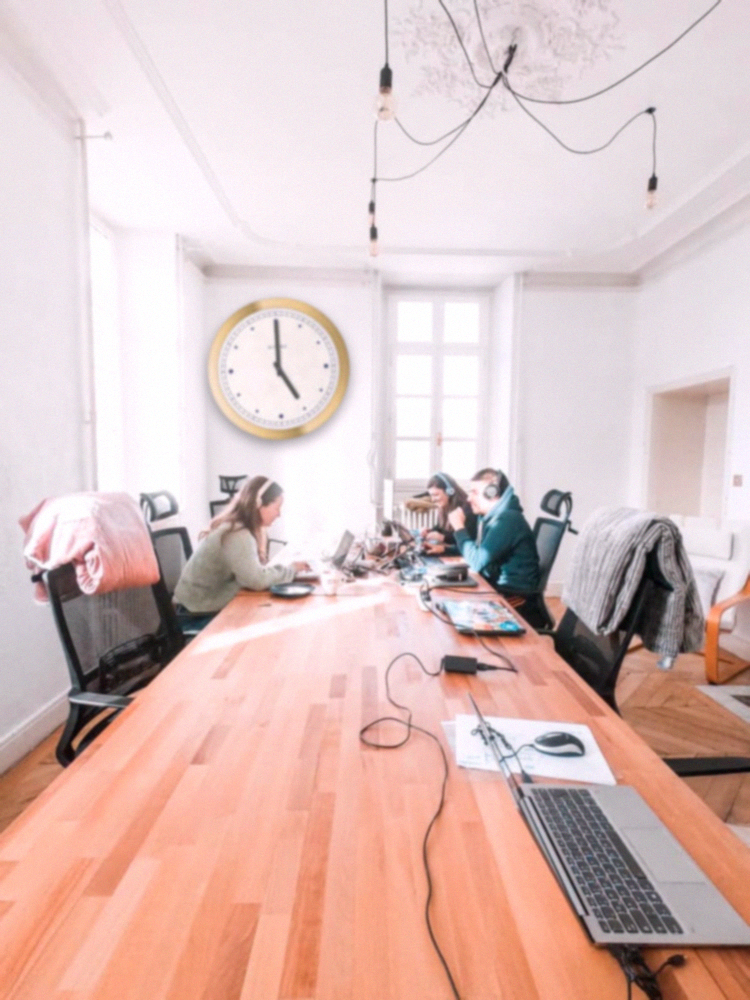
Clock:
5.00
